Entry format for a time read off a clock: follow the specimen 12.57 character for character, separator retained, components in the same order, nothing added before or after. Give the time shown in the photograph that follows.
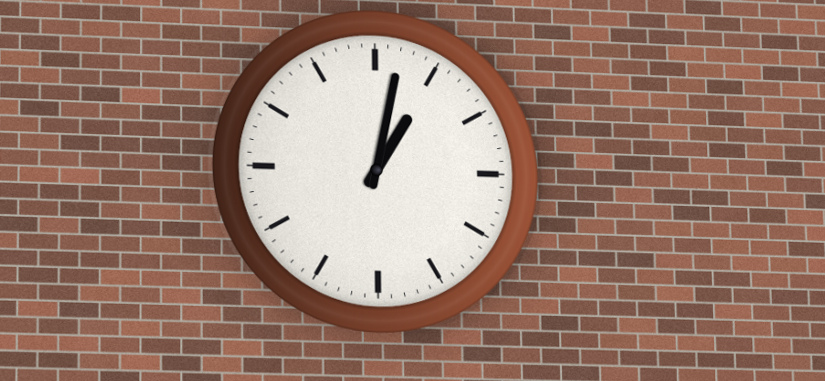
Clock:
1.02
